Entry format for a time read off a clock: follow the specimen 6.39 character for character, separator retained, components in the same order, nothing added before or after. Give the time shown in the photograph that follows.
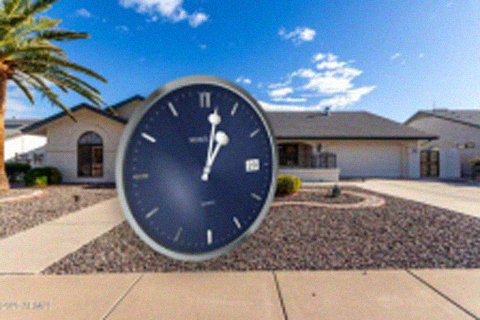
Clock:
1.02
